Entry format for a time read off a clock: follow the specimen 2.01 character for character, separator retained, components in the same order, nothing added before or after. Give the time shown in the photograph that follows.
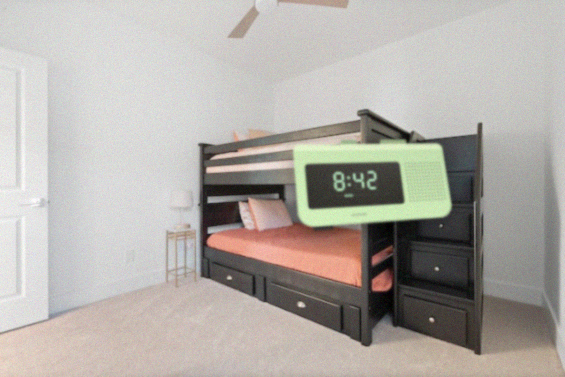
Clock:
8.42
